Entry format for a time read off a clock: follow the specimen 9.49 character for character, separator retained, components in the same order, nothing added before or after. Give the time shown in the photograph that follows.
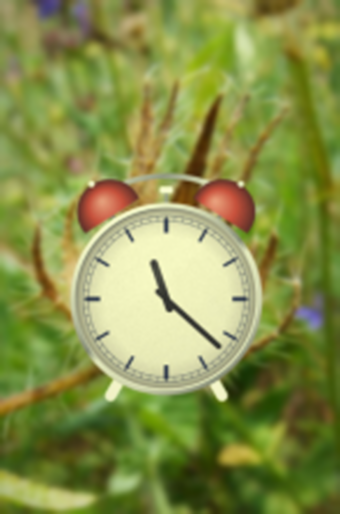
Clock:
11.22
